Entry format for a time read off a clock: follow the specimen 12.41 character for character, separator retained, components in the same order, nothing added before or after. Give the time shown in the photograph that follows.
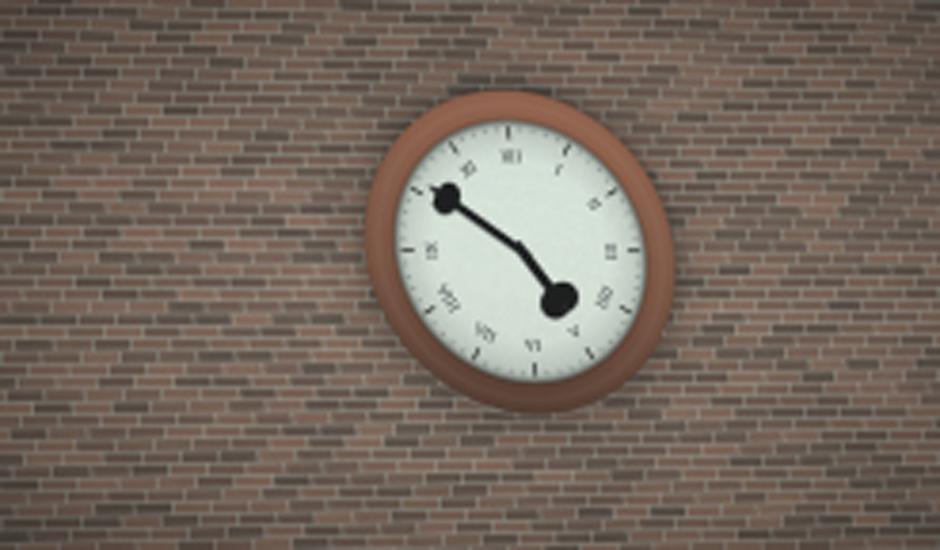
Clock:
4.51
